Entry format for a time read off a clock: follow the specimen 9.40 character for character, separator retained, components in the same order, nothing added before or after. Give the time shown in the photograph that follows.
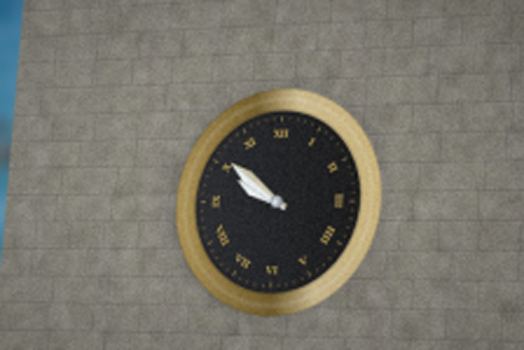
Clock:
9.51
